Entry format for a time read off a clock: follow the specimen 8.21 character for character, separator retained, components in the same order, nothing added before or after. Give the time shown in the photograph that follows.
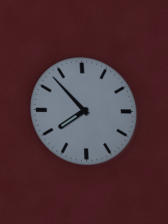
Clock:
7.53
